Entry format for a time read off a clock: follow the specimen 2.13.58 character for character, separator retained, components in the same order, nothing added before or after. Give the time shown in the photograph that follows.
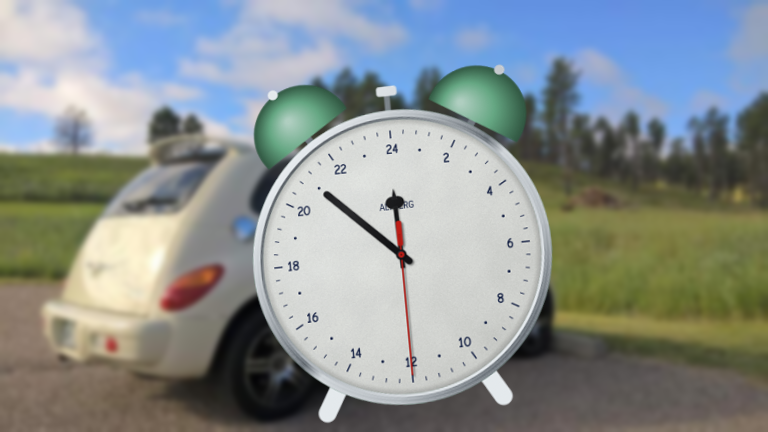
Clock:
23.52.30
